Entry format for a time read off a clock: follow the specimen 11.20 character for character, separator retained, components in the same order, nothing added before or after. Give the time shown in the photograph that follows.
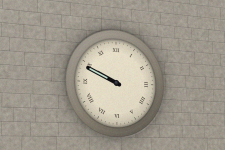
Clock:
9.49
